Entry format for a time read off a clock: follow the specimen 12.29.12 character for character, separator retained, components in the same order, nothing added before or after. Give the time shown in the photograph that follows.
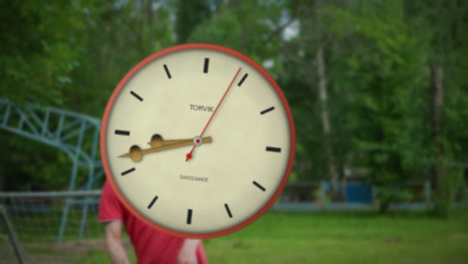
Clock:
8.42.04
